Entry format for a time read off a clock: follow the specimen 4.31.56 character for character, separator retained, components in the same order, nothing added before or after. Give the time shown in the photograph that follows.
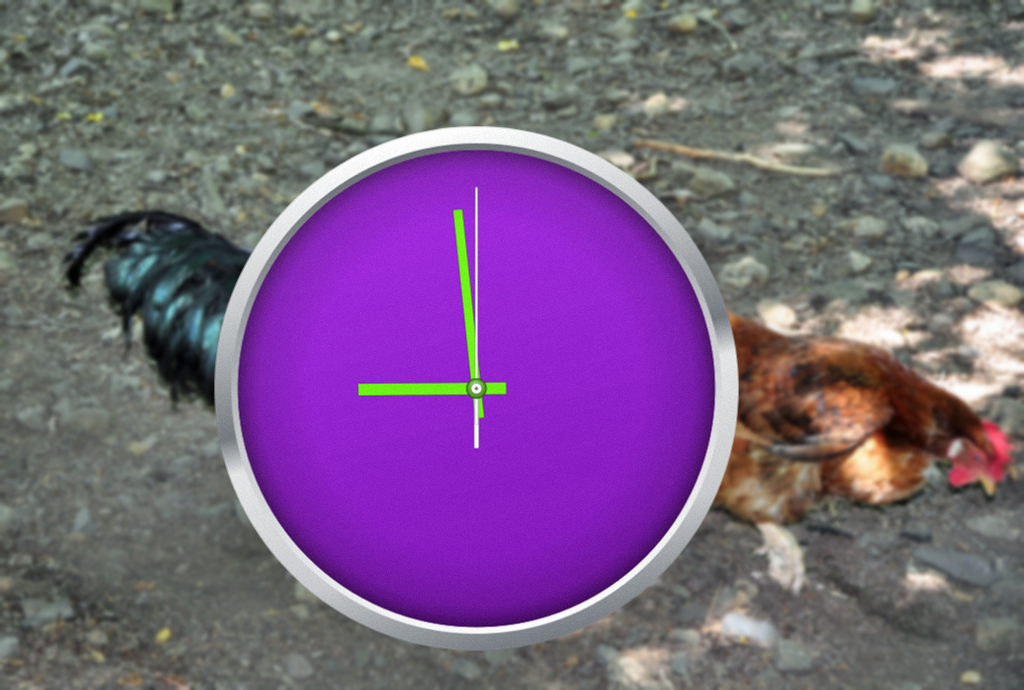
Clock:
8.59.00
